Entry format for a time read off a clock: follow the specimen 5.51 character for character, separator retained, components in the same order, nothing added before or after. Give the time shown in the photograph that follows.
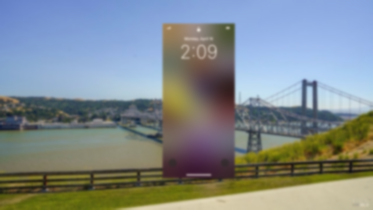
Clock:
2.09
